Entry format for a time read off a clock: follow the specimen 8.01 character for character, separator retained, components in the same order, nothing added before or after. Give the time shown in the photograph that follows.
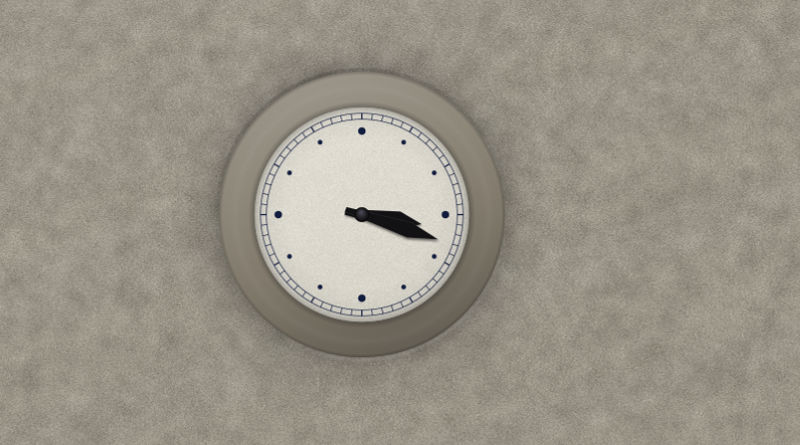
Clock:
3.18
